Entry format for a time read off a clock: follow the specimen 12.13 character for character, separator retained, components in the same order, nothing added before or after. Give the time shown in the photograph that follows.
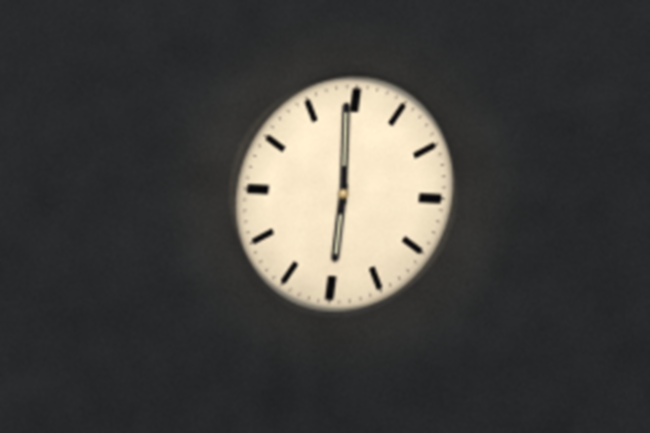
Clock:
5.59
